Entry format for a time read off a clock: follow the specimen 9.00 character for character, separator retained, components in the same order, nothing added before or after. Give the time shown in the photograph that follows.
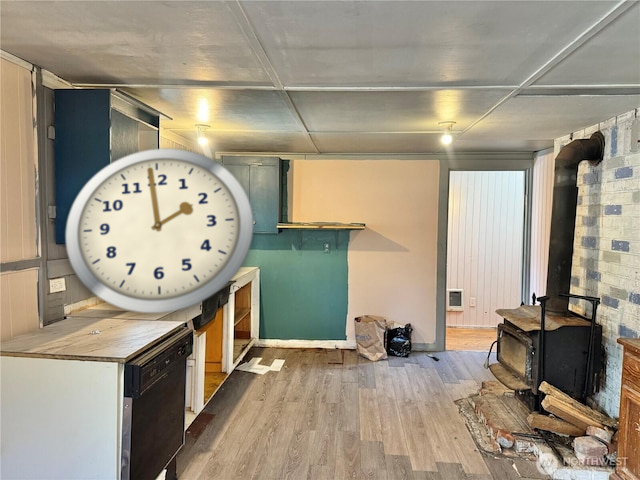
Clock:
1.59
